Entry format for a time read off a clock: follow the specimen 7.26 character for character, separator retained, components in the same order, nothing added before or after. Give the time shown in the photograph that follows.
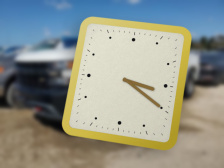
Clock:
3.20
